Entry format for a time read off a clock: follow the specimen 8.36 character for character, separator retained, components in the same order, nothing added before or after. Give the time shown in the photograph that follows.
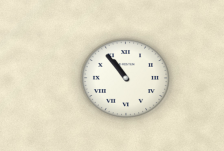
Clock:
10.54
